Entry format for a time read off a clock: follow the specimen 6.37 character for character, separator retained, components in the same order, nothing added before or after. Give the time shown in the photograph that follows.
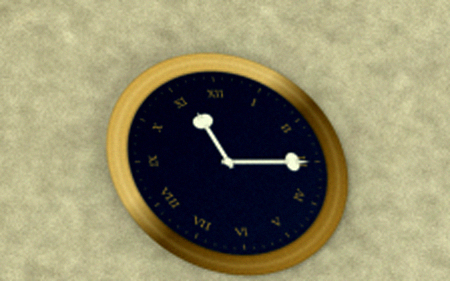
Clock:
11.15
